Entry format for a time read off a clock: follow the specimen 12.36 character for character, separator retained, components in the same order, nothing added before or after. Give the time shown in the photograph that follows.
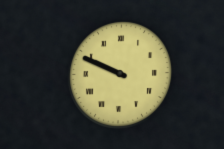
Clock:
9.49
